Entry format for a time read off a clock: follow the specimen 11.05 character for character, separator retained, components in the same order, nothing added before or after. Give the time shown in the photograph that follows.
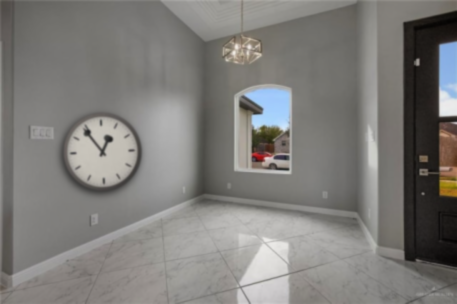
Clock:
12.54
